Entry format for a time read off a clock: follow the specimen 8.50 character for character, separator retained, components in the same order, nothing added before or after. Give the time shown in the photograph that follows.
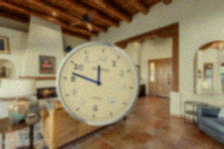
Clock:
11.47
